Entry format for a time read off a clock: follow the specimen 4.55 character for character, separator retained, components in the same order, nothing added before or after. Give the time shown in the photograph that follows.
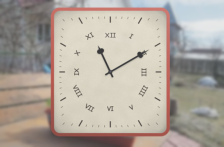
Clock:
11.10
